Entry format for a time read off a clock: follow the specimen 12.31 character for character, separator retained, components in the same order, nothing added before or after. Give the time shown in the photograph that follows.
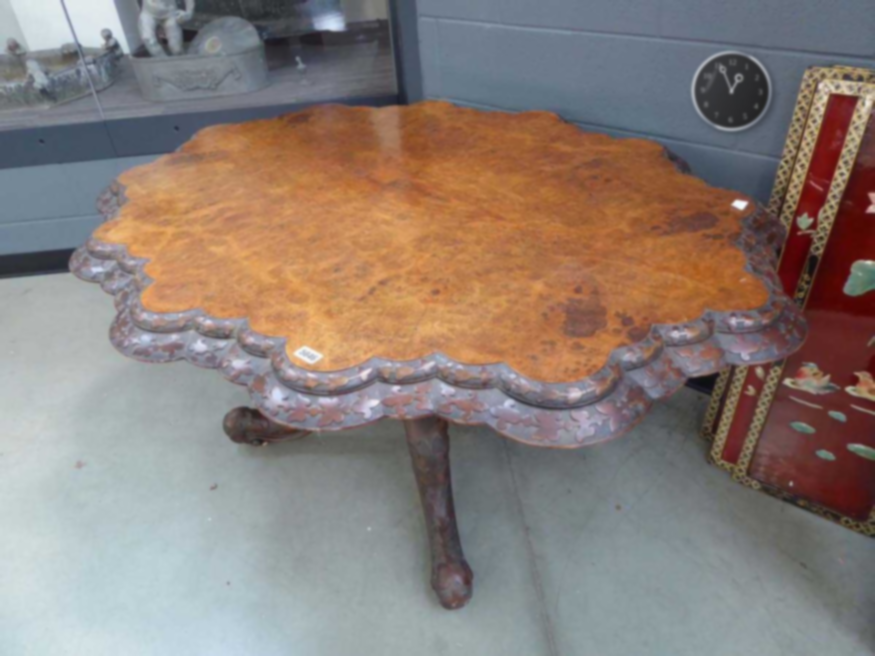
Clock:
12.56
